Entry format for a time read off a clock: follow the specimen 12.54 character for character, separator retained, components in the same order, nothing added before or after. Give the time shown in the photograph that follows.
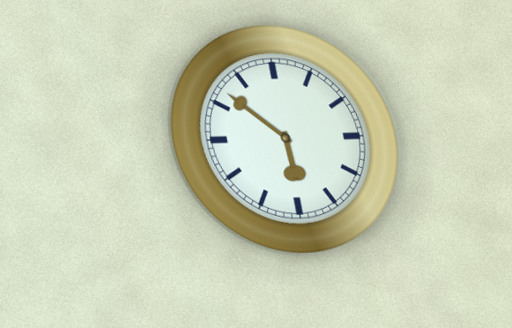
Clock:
5.52
